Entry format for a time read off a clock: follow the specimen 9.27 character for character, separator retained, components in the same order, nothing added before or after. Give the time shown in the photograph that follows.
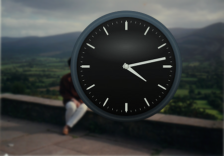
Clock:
4.13
